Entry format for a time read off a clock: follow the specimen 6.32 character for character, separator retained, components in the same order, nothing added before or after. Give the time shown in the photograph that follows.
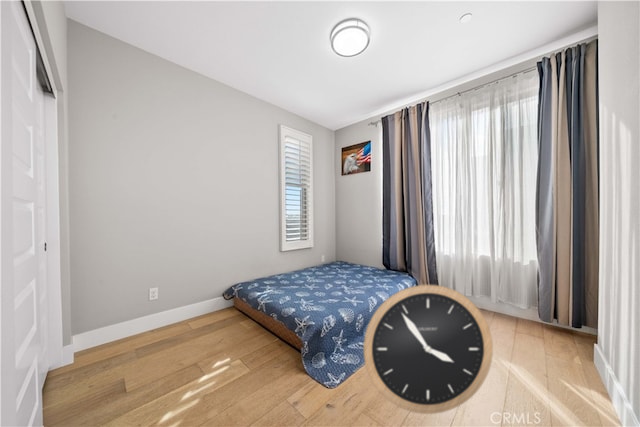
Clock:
3.54
